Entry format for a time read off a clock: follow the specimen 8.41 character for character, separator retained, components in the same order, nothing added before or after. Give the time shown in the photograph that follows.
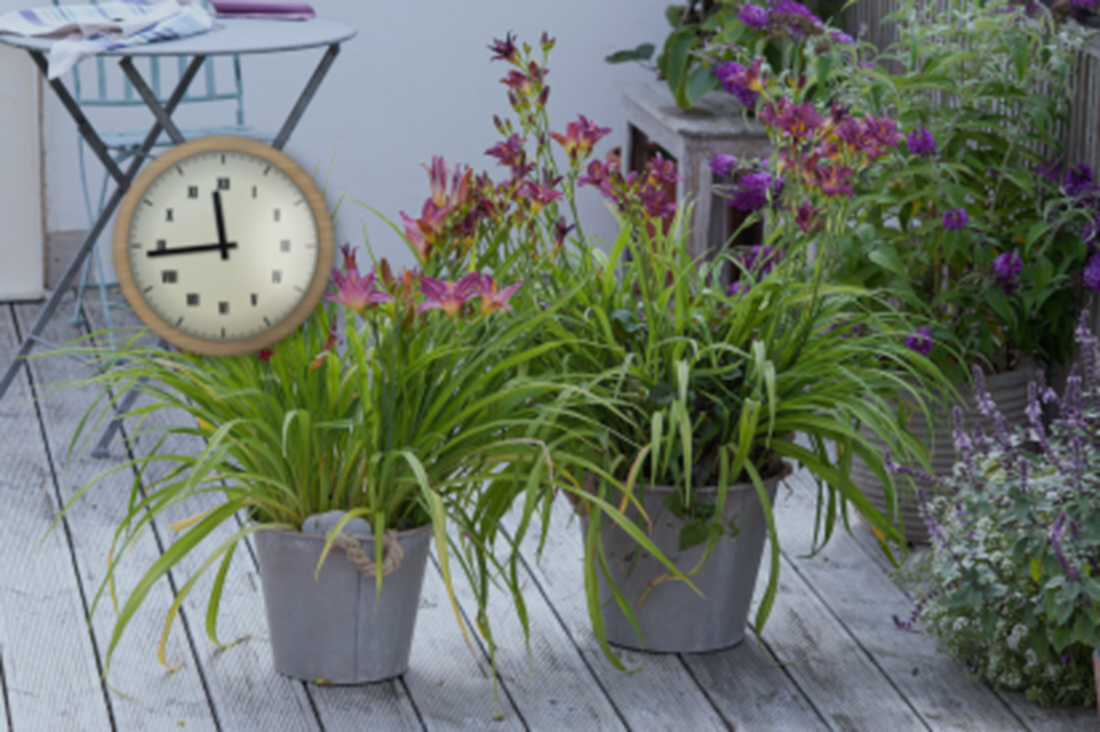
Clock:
11.44
